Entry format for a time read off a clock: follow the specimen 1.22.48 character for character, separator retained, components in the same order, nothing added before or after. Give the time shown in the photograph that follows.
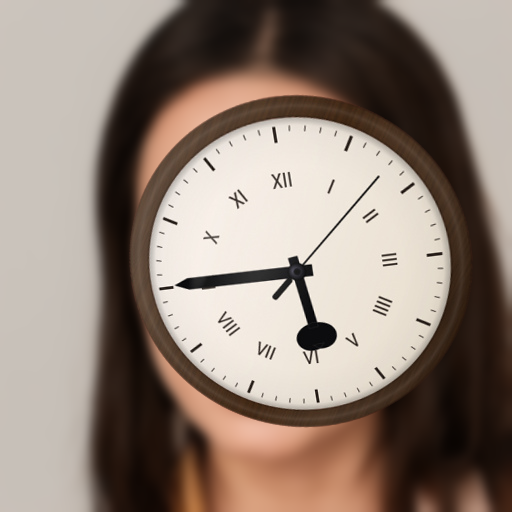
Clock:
5.45.08
